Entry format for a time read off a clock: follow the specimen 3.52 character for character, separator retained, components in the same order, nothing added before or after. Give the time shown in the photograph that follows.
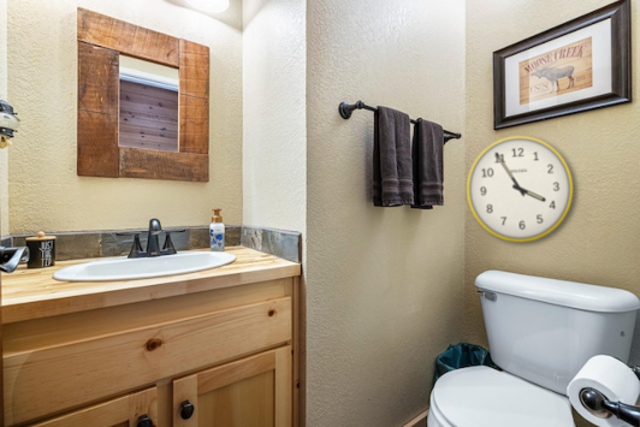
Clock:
3.55
